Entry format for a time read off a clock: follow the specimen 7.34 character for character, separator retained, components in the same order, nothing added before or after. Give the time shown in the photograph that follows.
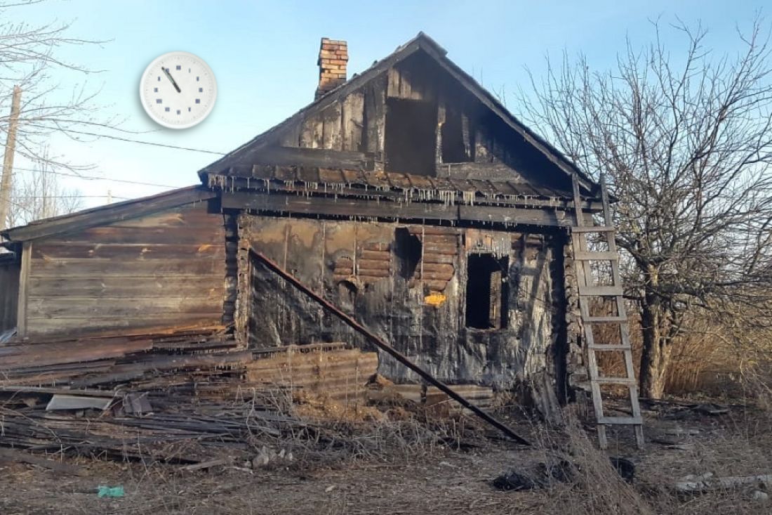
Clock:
10.54
